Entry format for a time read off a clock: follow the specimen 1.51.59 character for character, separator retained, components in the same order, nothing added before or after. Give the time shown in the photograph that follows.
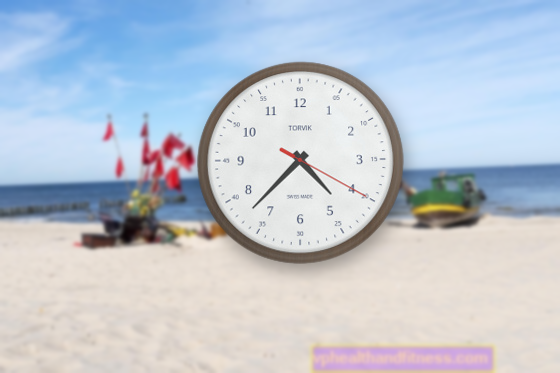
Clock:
4.37.20
